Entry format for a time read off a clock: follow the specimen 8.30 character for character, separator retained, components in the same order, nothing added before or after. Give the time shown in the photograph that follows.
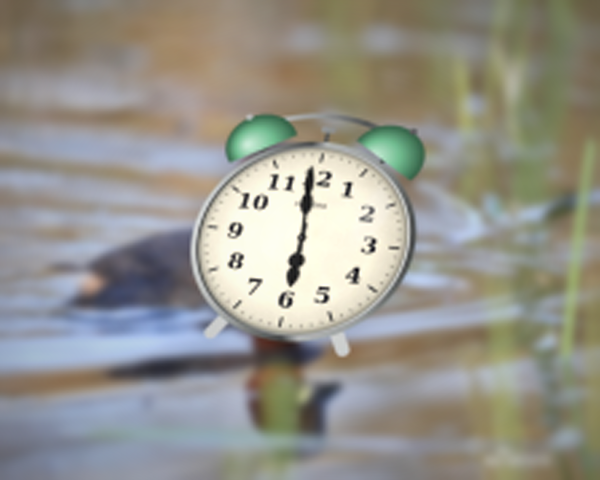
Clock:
5.59
